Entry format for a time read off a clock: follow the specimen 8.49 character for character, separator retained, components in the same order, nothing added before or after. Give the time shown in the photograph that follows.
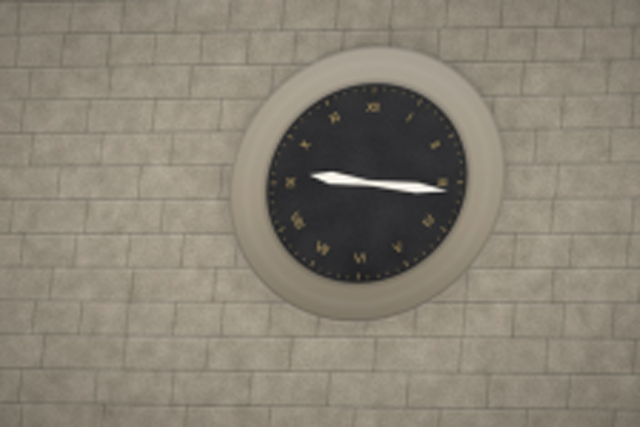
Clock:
9.16
